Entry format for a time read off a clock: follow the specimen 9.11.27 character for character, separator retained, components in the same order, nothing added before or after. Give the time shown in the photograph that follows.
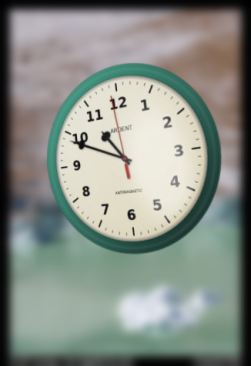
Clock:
10.48.59
